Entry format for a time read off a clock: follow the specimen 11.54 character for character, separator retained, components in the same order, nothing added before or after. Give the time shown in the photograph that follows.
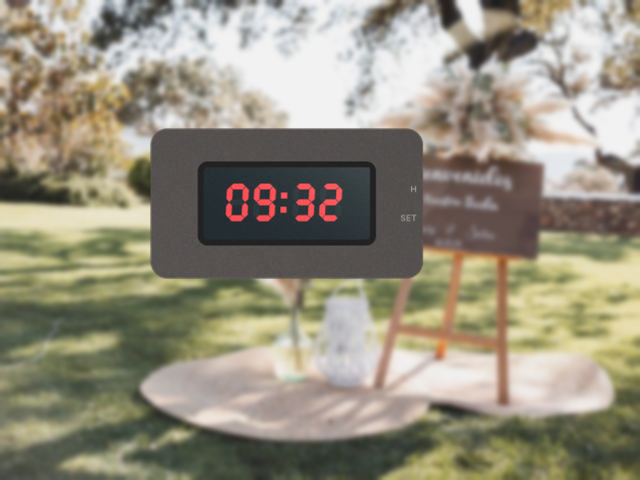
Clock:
9.32
